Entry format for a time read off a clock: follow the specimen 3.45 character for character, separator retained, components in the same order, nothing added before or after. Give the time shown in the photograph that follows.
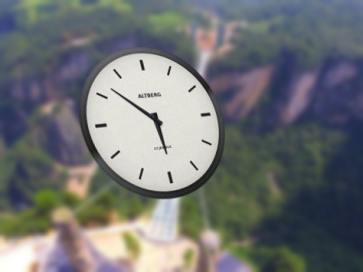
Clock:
5.52
